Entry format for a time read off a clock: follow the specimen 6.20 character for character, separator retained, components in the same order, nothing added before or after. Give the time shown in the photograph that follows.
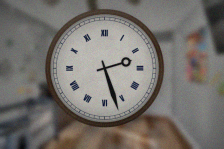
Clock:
2.27
